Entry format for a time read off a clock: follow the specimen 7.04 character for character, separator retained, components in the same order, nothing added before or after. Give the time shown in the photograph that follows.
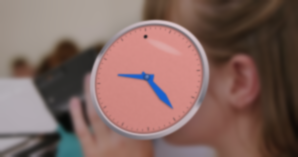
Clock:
9.24
